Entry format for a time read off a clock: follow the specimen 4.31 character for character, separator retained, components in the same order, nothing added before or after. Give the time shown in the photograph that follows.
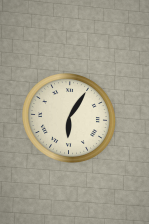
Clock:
6.05
